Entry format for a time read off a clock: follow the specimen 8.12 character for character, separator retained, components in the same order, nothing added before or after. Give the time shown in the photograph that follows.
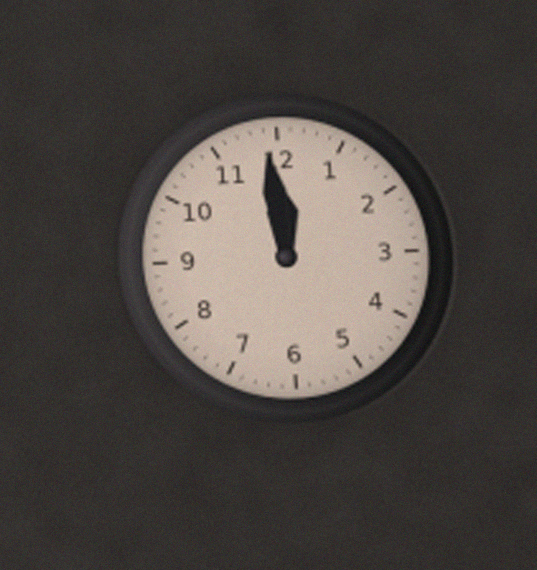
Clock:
11.59
